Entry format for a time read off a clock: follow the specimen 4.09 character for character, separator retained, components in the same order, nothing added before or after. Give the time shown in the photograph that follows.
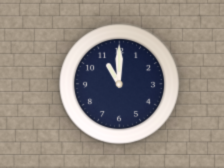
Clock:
11.00
